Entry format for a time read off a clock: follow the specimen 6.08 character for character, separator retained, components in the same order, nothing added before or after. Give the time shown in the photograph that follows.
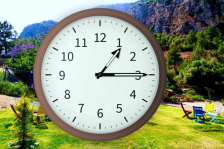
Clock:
1.15
